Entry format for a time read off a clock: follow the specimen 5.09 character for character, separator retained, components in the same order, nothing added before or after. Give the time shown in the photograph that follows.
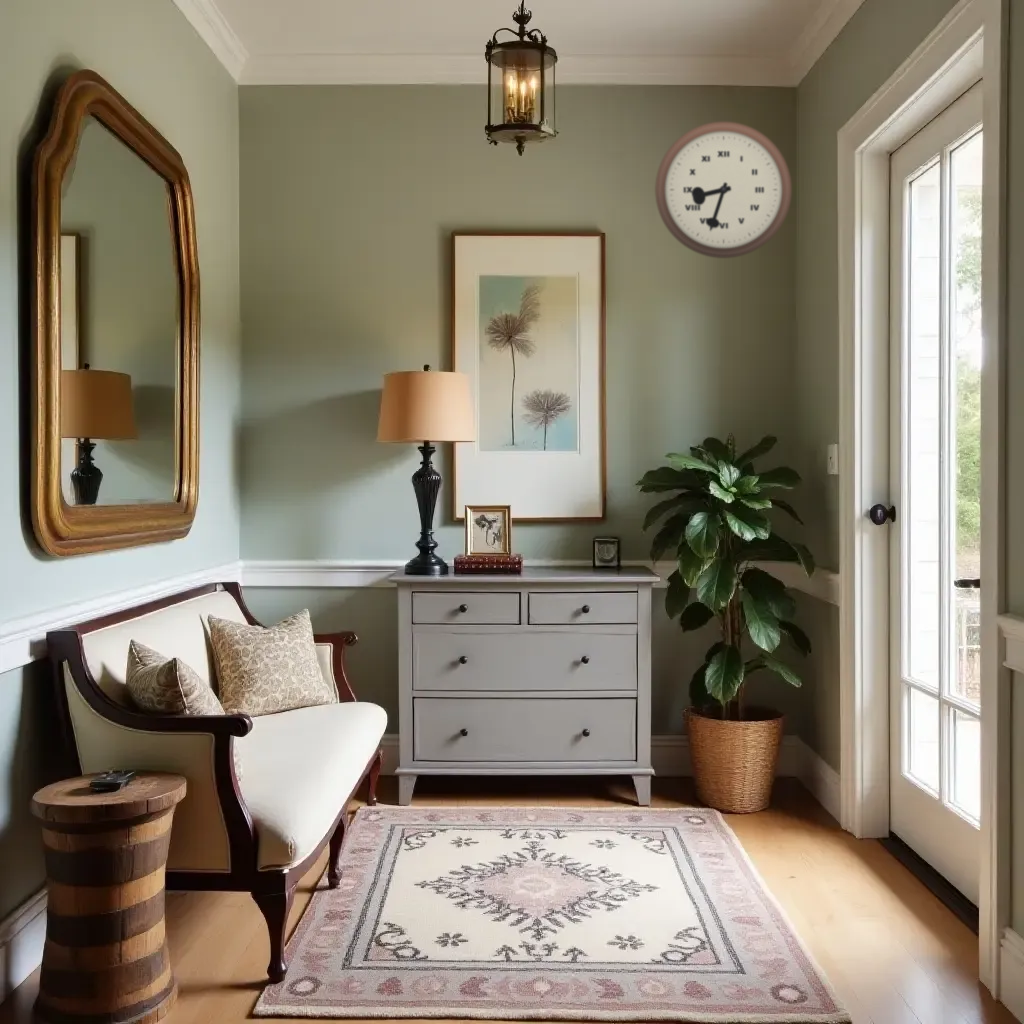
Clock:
8.33
